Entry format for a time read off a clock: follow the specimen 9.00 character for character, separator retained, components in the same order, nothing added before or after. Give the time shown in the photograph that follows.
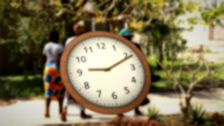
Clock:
9.11
